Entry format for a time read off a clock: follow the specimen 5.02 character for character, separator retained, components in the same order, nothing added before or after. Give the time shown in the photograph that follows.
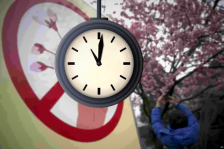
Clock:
11.01
